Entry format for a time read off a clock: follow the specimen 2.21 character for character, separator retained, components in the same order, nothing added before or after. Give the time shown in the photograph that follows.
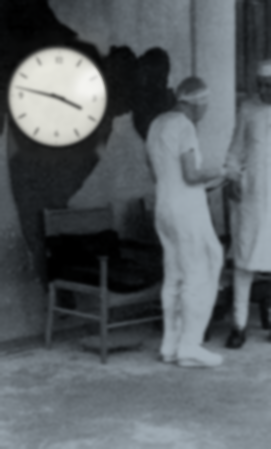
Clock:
3.47
